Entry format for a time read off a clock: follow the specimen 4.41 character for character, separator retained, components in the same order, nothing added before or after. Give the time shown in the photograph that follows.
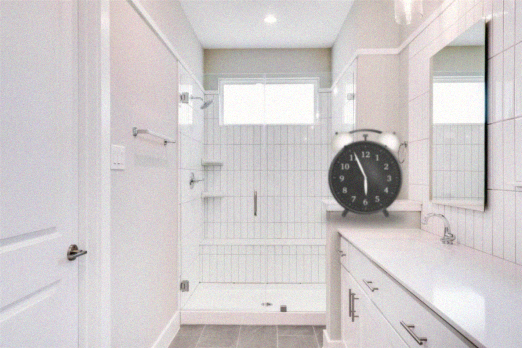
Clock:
5.56
